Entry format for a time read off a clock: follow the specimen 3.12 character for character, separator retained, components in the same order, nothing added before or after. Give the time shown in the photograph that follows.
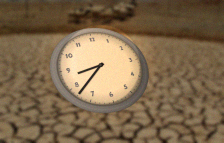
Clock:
8.38
